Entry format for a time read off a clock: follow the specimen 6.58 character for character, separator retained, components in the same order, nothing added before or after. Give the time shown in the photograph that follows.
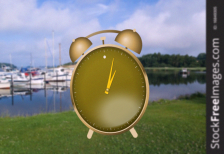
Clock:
1.03
